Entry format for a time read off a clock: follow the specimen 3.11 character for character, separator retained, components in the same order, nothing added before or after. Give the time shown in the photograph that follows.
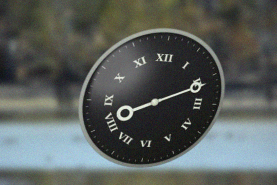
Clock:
8.11
